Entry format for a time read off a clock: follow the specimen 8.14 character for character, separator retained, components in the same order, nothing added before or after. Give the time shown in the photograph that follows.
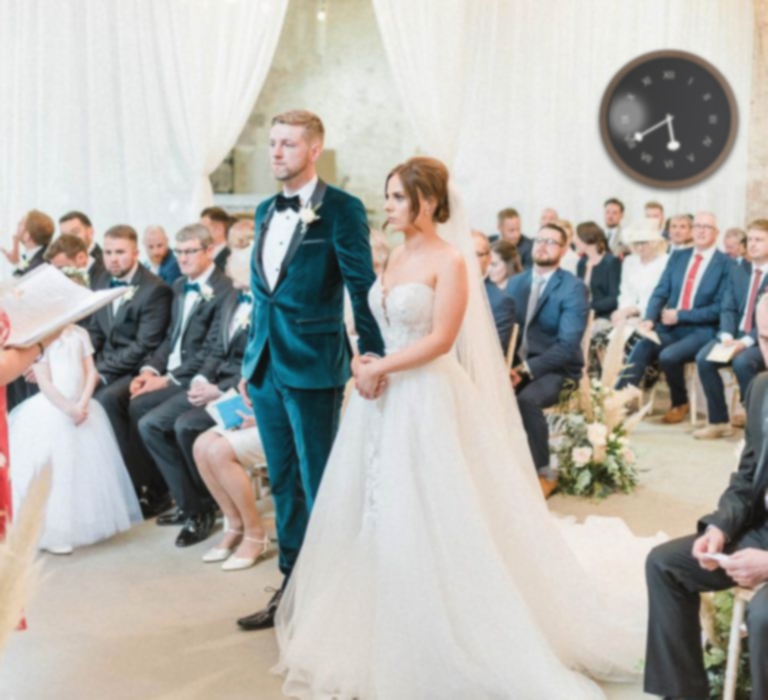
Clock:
5.40
